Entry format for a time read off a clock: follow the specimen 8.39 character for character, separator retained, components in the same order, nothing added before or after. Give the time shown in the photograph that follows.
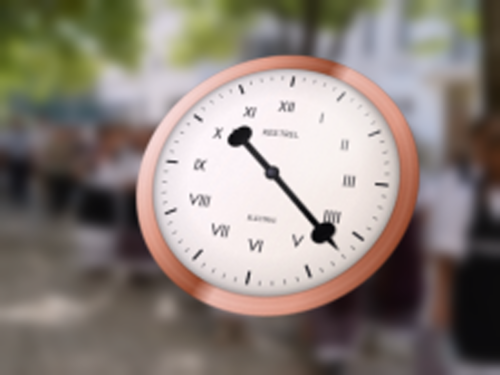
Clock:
10.22
